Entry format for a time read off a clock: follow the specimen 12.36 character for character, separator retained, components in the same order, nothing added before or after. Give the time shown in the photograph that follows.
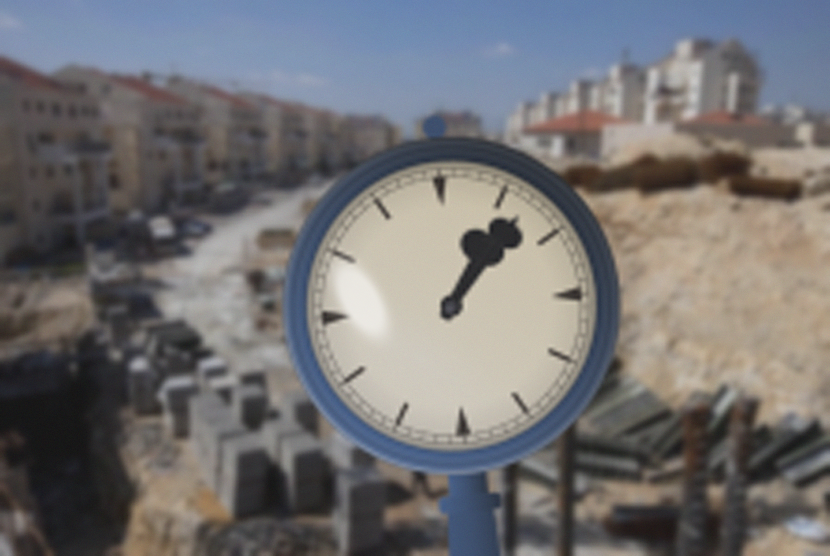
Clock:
1.07
